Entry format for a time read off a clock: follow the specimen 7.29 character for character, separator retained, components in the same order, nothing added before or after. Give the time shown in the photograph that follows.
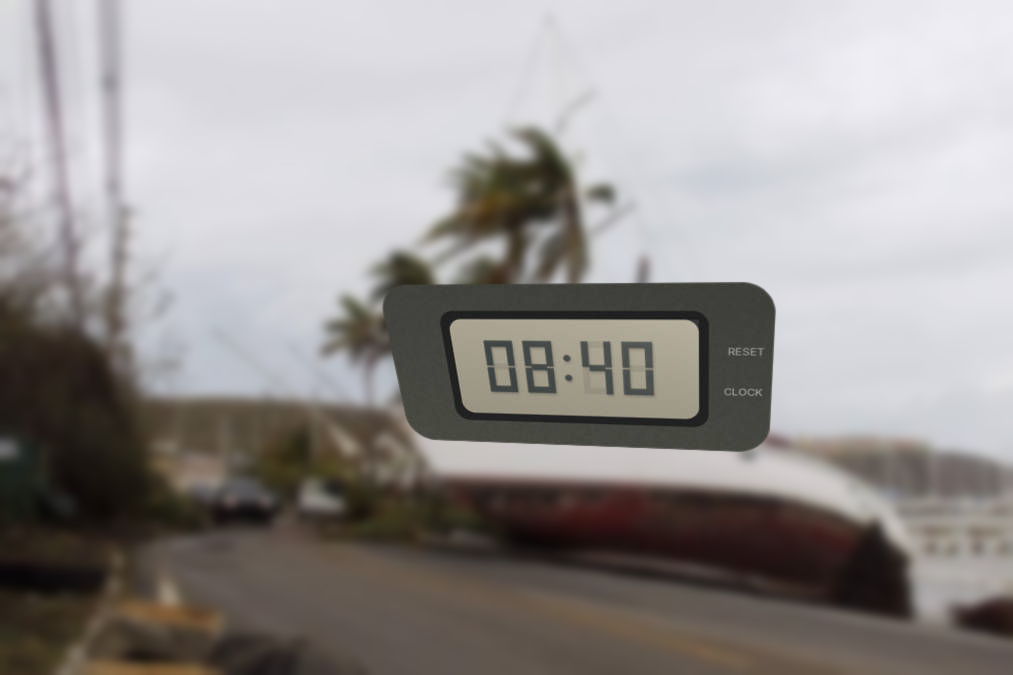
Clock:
8.40
